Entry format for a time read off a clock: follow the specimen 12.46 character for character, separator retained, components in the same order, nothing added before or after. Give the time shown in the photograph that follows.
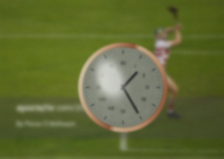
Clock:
1.25
